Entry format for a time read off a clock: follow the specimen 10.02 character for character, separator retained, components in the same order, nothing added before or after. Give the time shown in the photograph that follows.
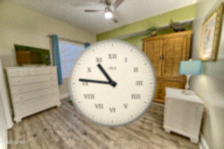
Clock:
10.46
